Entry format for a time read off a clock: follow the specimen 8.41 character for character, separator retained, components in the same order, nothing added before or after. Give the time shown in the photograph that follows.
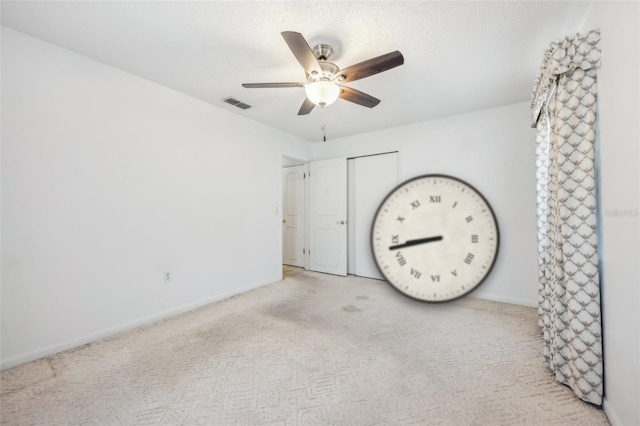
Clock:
8.43
